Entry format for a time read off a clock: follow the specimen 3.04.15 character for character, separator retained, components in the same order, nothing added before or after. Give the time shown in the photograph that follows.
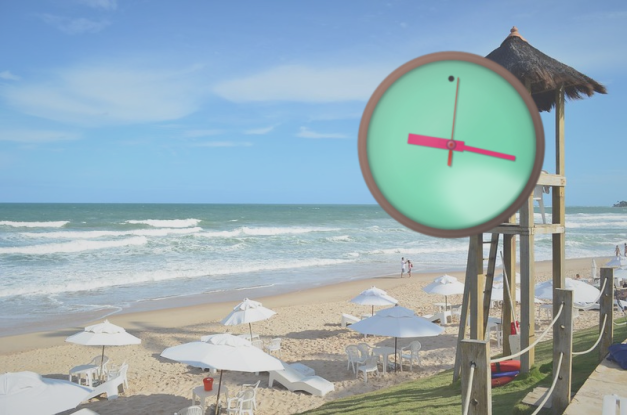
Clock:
9.17.01
